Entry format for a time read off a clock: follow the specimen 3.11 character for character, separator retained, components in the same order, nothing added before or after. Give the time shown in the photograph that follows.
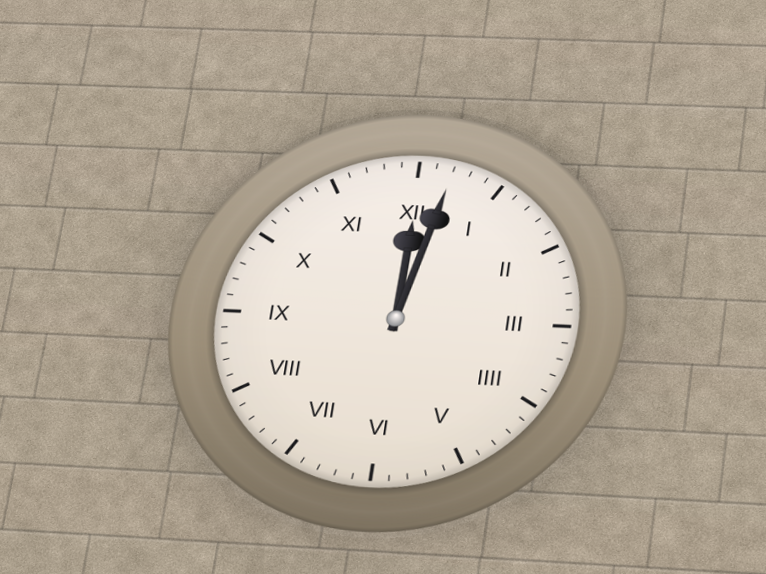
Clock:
12.02
